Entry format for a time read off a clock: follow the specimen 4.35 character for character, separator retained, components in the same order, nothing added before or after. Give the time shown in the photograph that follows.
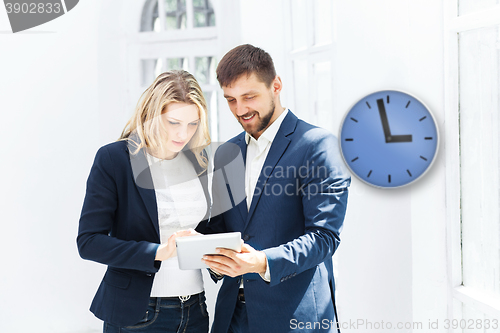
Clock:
2.58
